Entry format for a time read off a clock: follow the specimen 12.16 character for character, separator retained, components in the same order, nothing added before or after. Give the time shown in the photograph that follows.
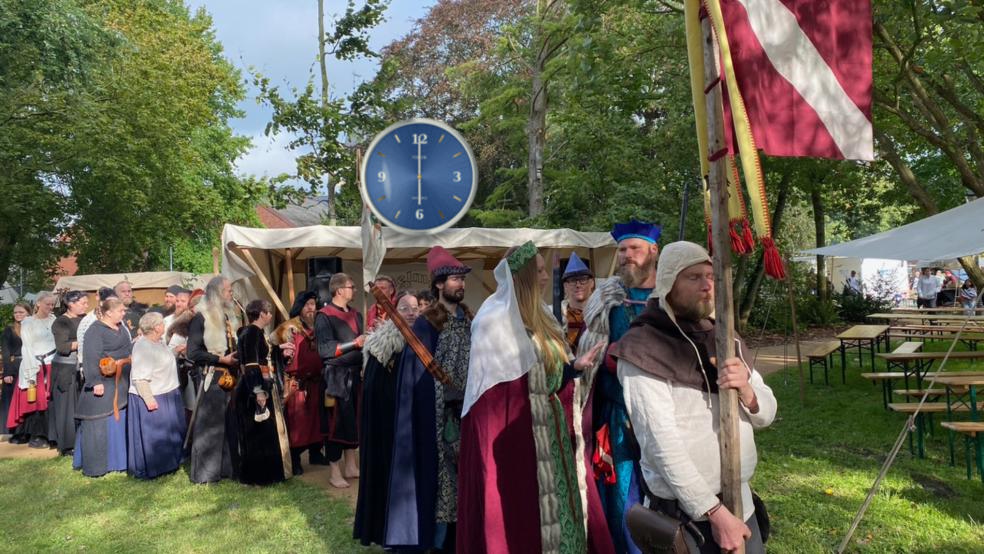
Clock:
6.00
